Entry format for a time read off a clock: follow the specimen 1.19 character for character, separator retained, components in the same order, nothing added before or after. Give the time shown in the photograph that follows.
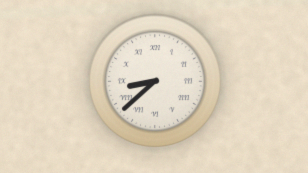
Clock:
8.38
